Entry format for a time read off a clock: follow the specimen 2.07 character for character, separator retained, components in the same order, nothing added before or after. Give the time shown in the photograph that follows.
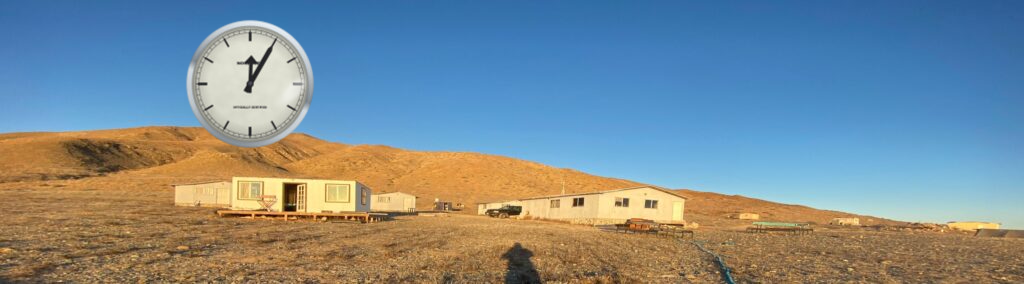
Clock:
12.05
